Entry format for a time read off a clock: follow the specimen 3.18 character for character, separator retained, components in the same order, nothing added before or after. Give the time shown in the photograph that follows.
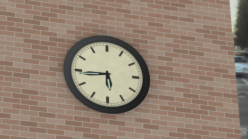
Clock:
5.44
